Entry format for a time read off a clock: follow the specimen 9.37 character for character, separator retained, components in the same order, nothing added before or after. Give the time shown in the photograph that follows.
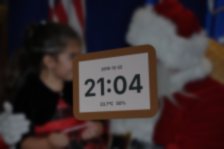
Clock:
21.04
